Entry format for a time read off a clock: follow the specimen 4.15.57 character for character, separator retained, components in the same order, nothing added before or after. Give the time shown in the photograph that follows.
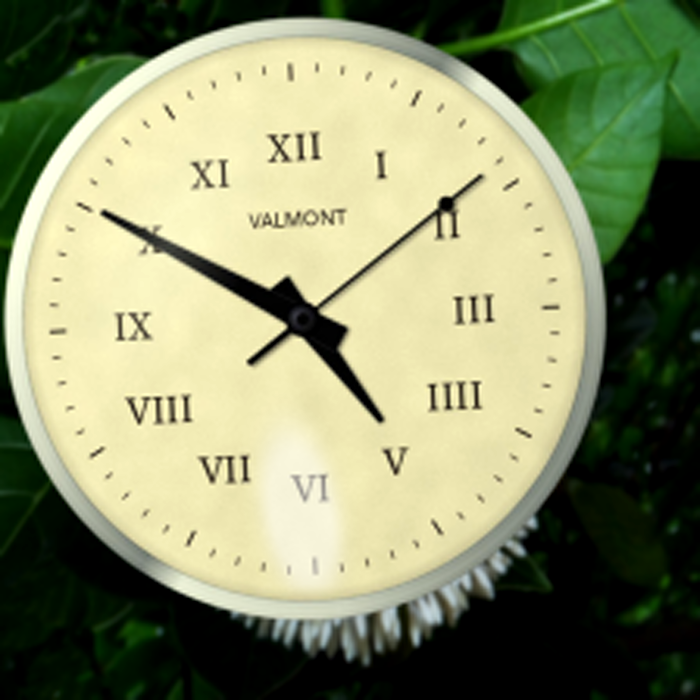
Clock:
4.50.09
